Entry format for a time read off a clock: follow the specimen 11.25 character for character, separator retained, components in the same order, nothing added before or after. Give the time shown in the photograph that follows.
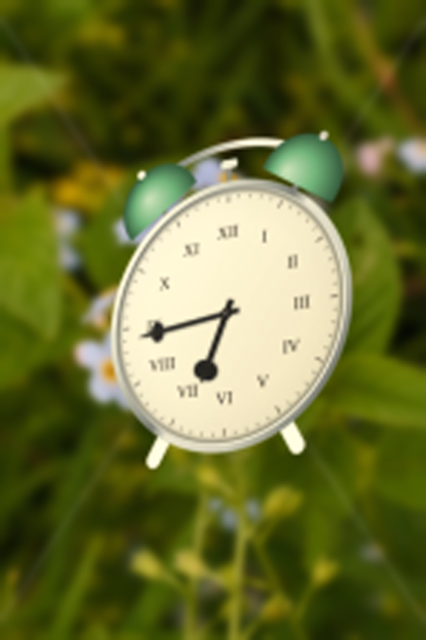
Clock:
6.44
